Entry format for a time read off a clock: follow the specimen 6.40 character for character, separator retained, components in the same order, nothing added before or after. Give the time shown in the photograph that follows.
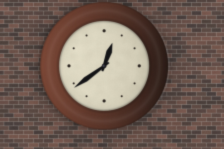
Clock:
12.39
